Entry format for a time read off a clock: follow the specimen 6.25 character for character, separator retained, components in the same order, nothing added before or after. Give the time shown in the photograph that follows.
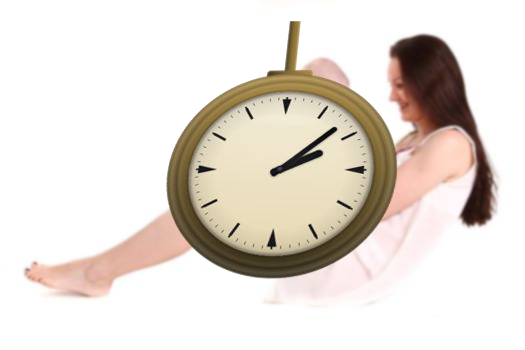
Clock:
2.08
